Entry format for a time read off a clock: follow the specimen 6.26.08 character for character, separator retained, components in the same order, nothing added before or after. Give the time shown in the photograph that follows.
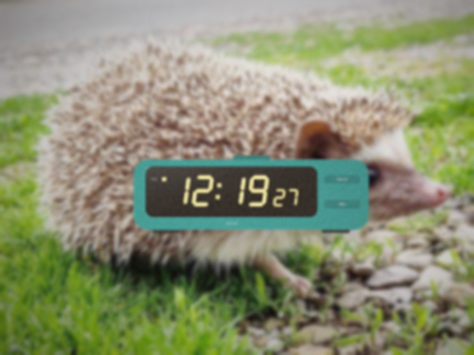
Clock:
12.19.27
